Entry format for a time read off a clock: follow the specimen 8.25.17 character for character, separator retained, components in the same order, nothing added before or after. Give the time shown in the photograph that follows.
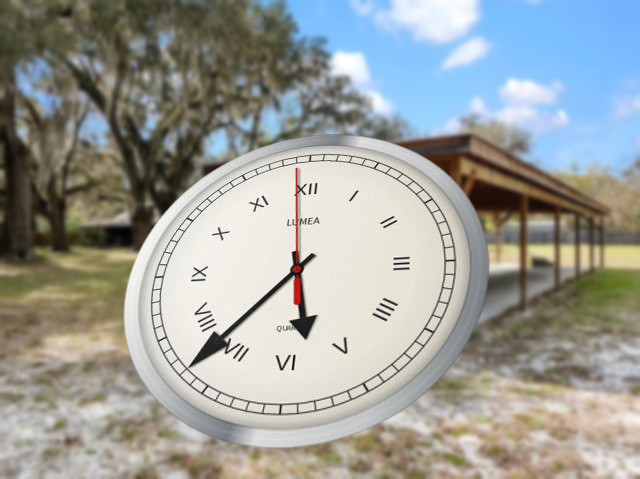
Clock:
5.36.59
